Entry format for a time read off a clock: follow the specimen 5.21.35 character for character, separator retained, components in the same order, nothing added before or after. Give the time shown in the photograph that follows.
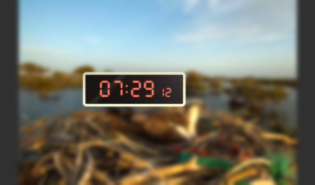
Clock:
7.29.12
